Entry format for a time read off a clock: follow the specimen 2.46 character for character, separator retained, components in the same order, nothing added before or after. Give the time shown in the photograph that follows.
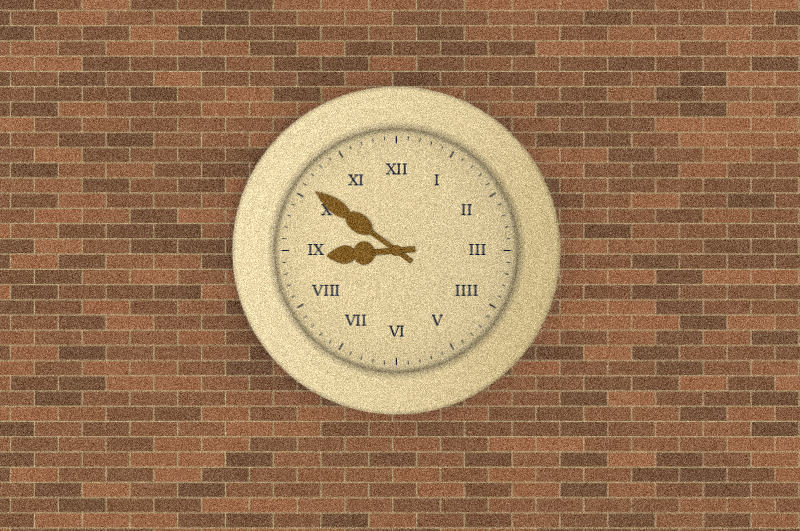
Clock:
8.51
